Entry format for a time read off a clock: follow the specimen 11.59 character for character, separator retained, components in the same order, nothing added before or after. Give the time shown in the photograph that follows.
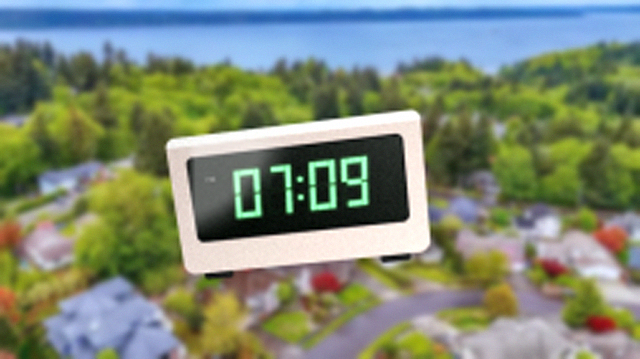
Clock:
7.09
